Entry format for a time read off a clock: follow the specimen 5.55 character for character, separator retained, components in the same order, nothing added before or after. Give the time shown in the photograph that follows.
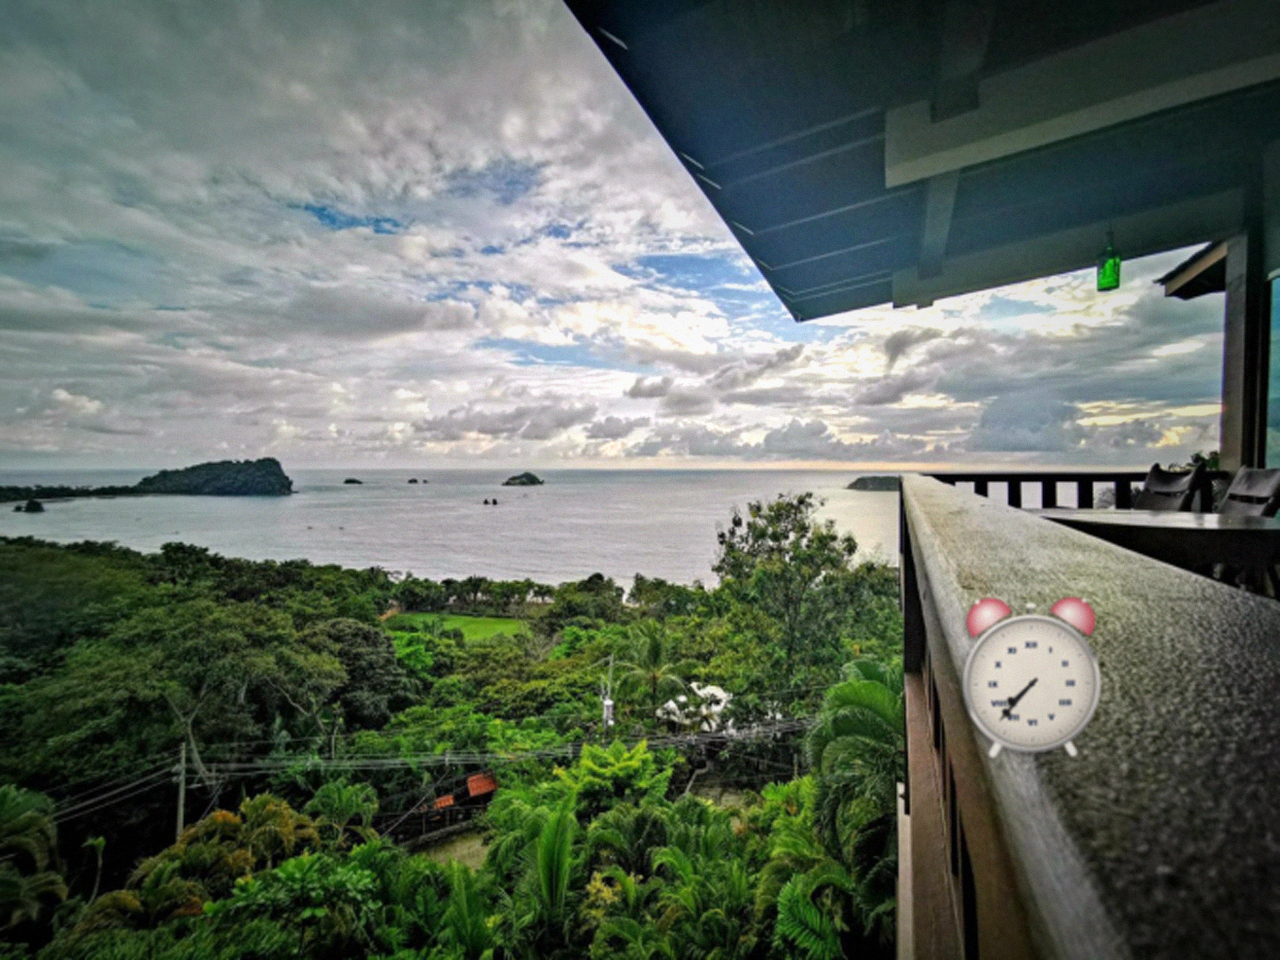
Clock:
7.37
